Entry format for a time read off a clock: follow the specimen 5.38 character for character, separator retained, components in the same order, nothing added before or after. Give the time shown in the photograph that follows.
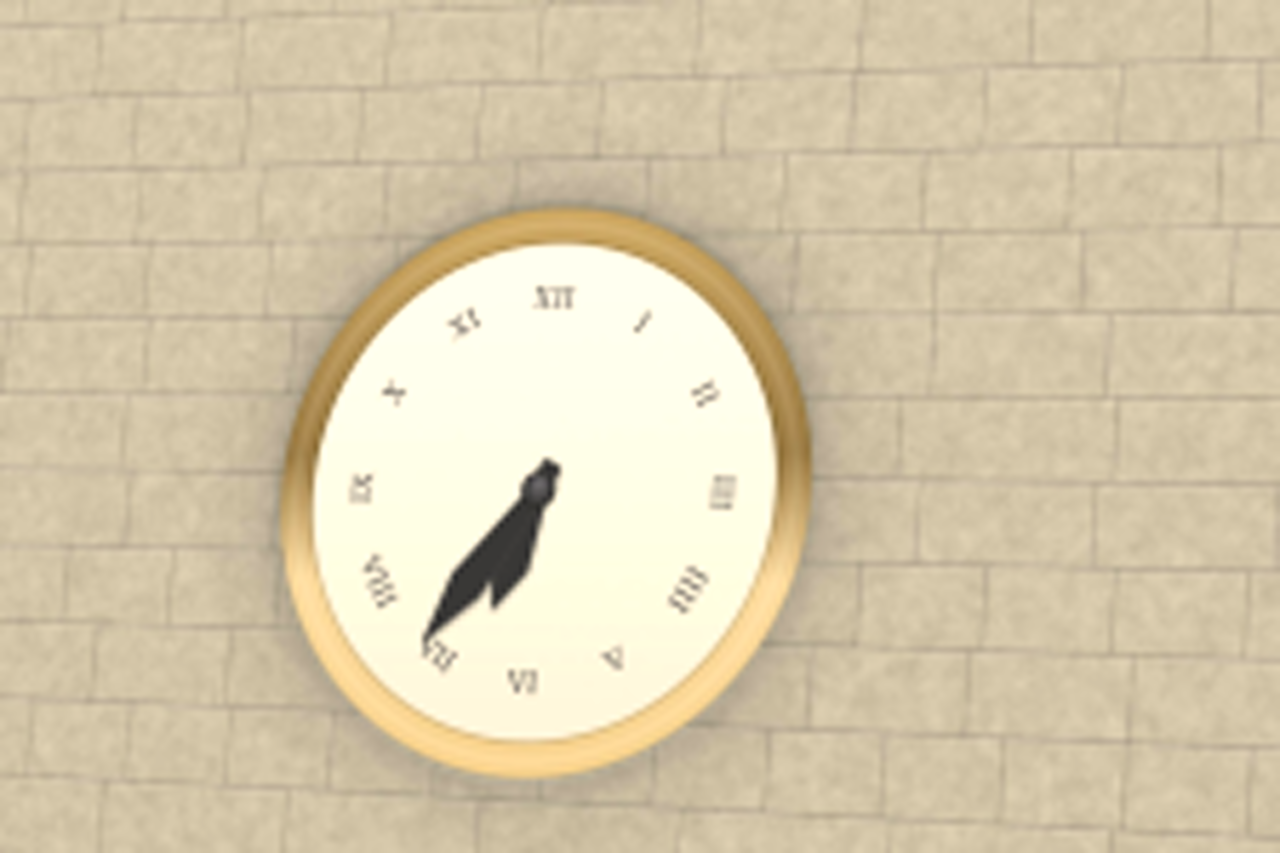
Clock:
6.36
